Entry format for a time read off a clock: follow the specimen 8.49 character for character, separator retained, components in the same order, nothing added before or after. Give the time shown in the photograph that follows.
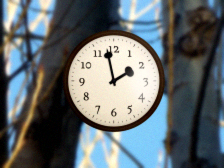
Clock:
1.58
